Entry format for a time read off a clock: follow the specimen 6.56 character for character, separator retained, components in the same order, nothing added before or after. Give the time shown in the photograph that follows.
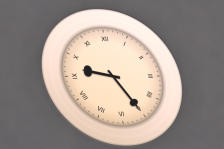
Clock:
9.25
